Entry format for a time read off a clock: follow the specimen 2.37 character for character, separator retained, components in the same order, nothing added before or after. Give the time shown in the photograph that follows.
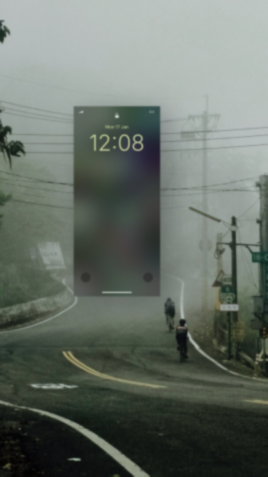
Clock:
12.08
